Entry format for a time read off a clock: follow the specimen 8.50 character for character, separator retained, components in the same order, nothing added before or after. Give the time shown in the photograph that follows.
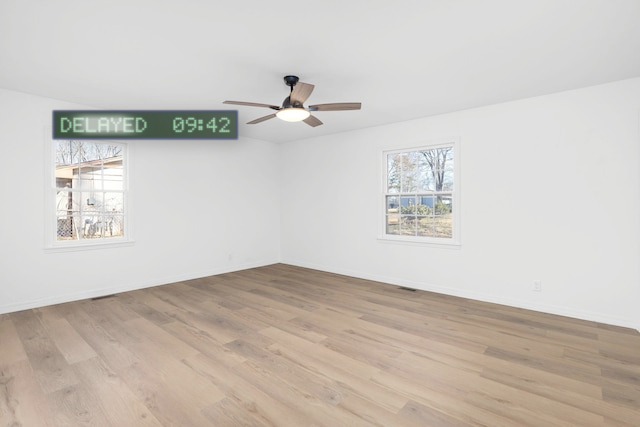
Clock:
9.42
